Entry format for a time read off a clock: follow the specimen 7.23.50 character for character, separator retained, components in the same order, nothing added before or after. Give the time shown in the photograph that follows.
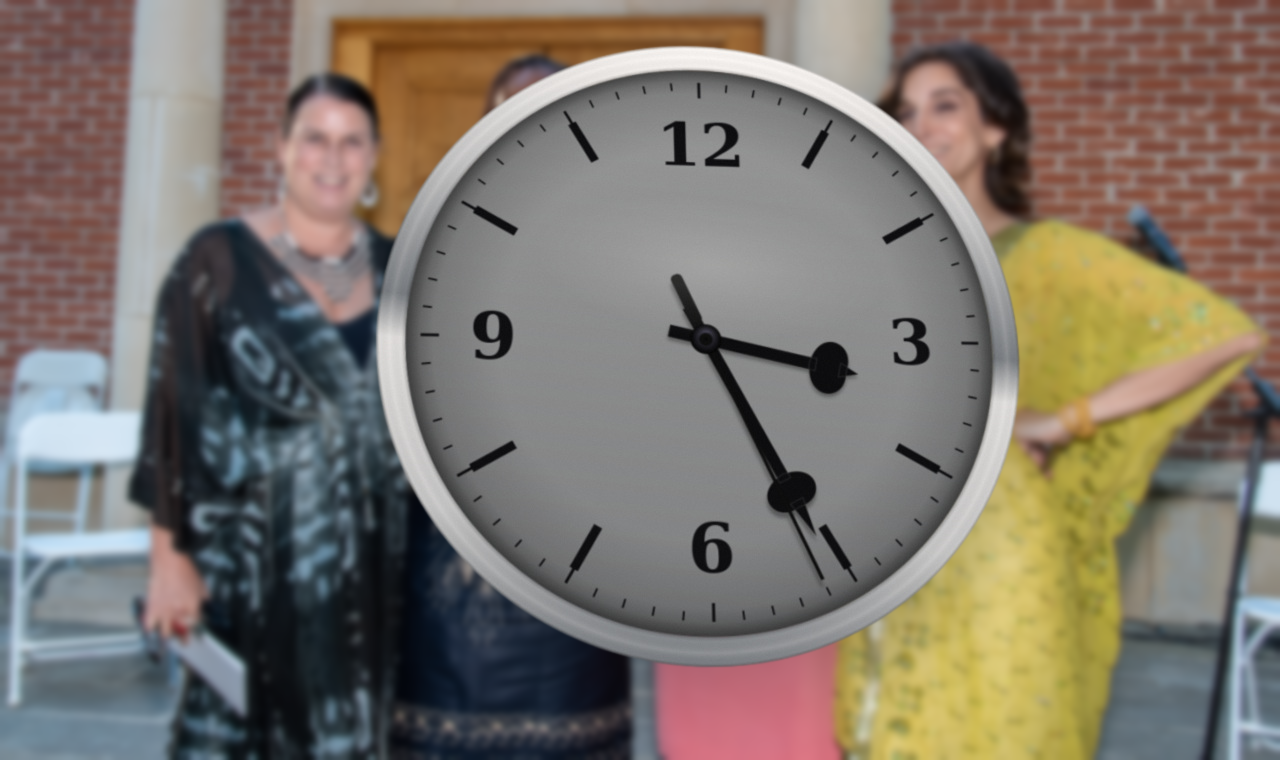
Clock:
3.25.26
